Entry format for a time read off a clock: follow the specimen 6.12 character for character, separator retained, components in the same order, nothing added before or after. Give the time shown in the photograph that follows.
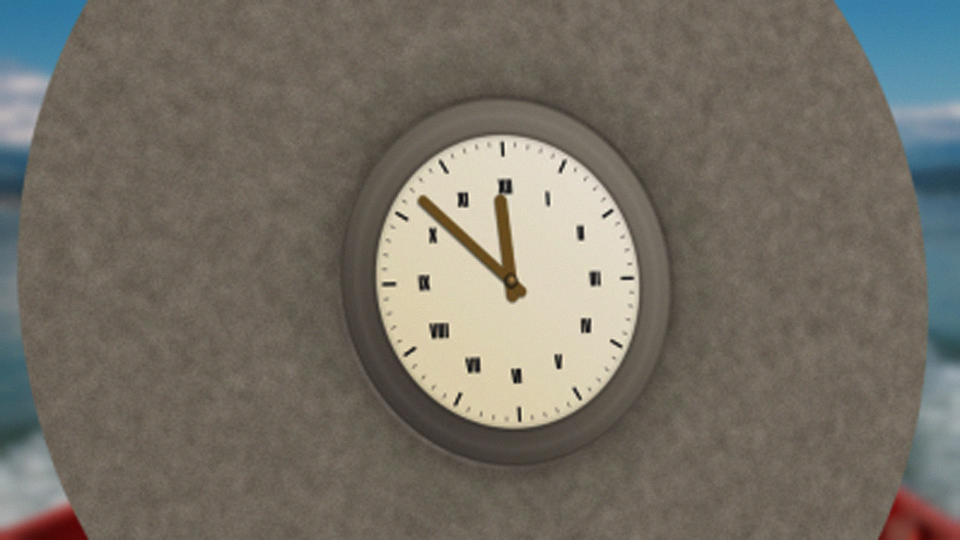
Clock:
11.52
